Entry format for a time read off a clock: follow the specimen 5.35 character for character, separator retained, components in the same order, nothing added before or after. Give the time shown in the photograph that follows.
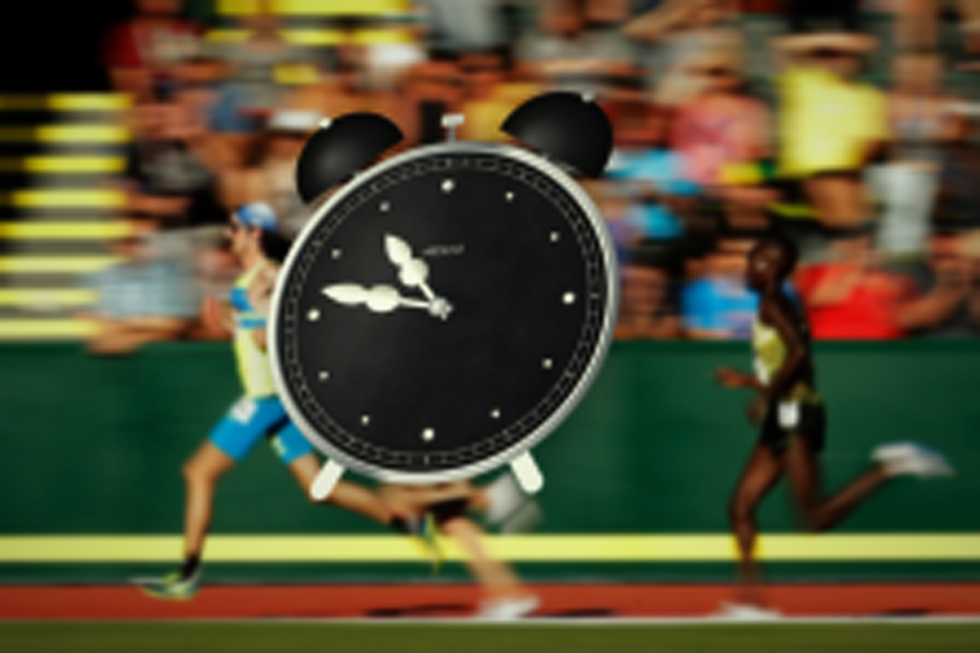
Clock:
10.47
